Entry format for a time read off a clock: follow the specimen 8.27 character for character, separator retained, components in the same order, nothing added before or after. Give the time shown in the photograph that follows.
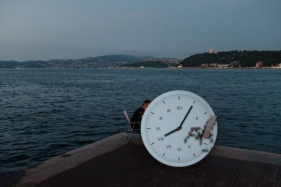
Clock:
8.05
